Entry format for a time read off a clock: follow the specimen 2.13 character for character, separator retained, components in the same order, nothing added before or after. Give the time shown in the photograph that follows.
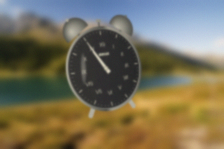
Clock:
10.55
